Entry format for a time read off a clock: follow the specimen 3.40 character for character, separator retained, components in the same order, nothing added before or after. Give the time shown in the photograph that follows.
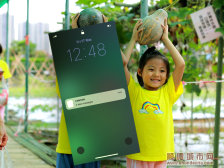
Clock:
12.48
